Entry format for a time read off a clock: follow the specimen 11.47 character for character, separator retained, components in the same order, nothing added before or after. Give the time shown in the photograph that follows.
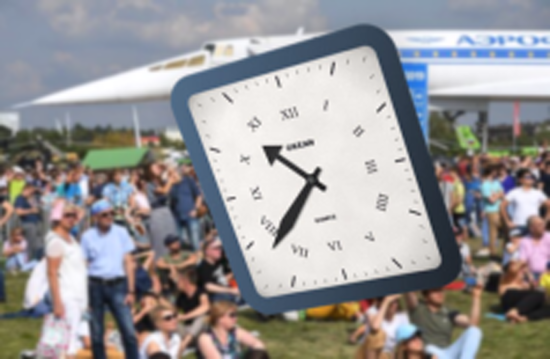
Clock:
10.38
